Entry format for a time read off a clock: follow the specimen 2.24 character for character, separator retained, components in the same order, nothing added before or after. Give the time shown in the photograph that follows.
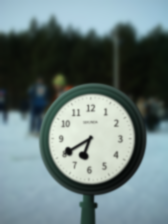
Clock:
6.40
